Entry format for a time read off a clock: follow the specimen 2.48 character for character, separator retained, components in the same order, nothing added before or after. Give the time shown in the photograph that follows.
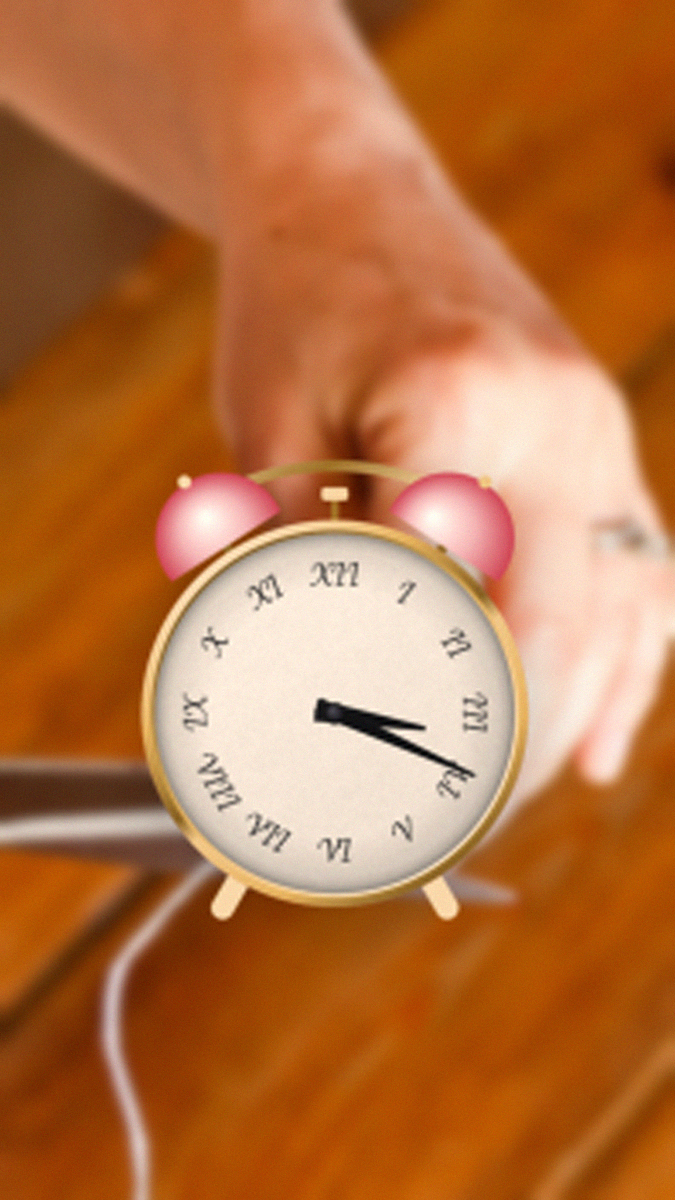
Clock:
3.19
